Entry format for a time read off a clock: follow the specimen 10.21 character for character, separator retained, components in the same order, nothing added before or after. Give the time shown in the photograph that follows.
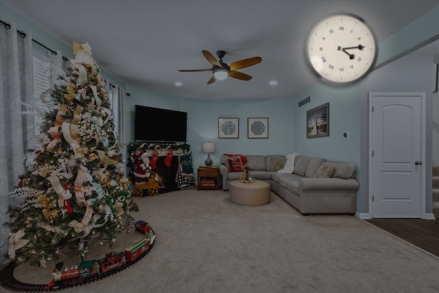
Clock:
4.14
